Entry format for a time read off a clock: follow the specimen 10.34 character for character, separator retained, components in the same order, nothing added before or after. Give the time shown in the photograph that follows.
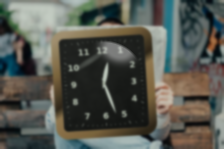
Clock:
12.27
